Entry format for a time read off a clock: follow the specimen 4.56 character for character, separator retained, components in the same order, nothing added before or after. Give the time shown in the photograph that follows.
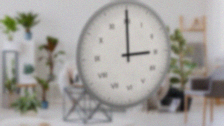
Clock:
3.00
